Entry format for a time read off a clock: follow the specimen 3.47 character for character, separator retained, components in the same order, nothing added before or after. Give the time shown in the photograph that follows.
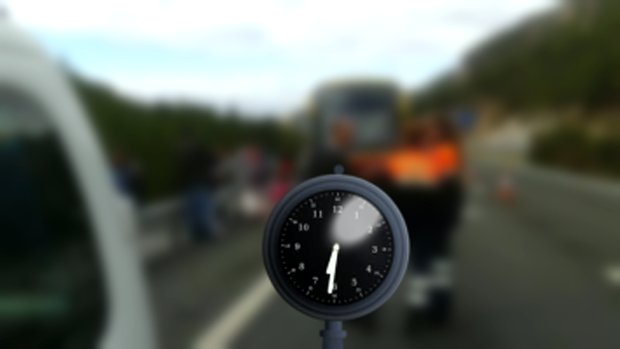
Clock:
6.31
